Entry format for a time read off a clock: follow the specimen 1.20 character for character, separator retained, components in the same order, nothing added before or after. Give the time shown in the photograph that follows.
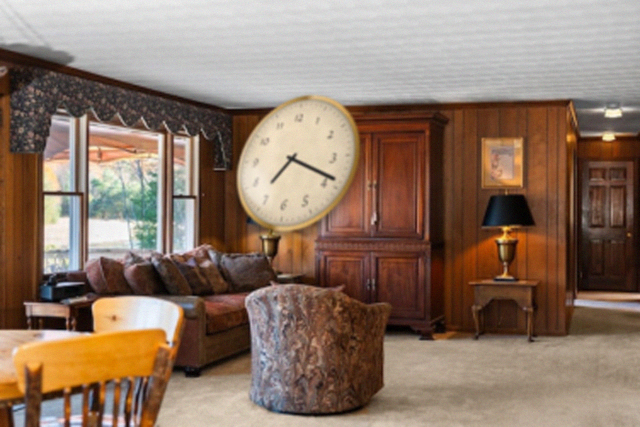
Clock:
7.19
